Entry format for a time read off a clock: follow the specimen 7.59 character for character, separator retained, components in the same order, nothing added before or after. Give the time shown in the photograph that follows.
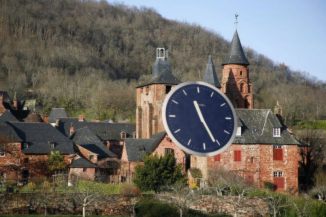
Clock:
11.26
